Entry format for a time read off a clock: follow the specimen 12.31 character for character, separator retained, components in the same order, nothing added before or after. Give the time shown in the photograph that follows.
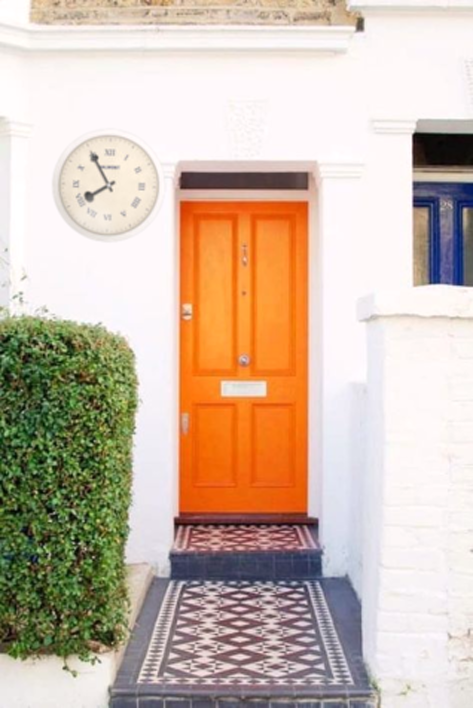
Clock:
7.55
